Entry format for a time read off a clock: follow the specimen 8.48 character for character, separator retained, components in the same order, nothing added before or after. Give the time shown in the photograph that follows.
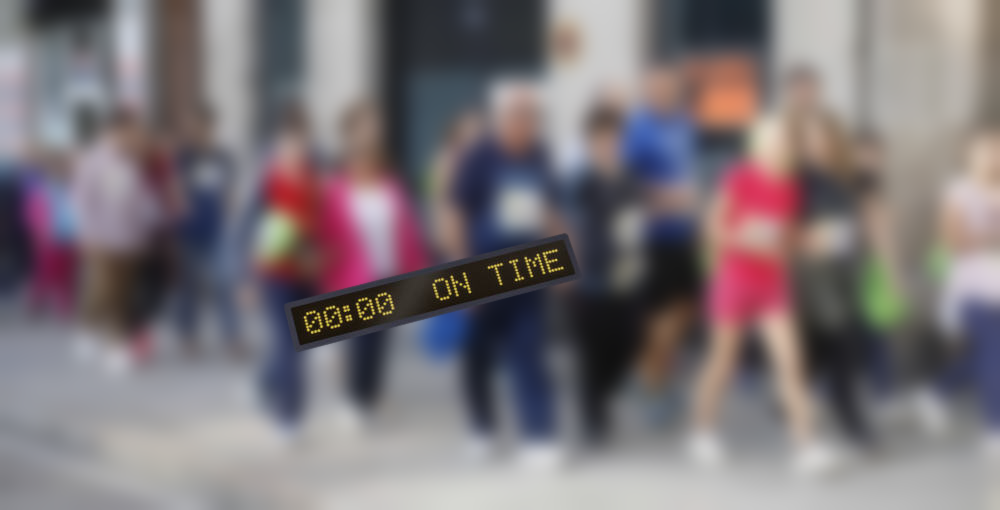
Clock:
0.00
